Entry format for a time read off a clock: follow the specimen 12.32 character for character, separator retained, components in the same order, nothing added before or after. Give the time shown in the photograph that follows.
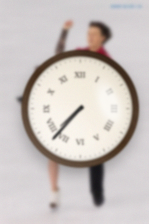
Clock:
7.37
